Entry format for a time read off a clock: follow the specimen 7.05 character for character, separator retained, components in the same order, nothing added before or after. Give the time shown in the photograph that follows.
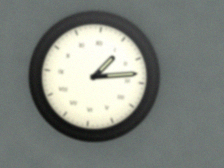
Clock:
1.13
